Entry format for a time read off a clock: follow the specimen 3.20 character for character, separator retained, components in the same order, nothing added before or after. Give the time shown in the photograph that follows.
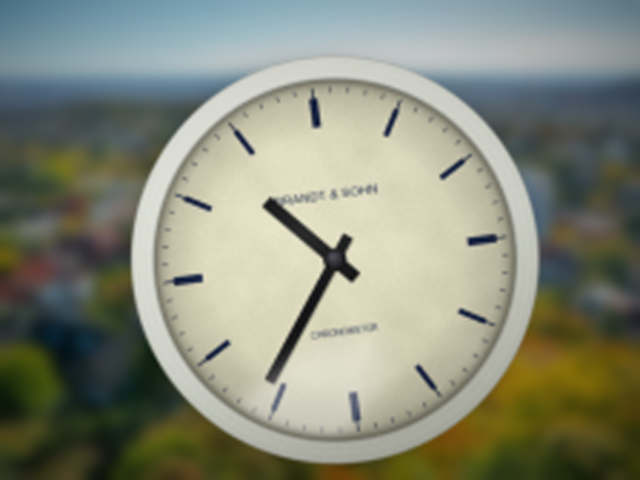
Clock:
10.36
